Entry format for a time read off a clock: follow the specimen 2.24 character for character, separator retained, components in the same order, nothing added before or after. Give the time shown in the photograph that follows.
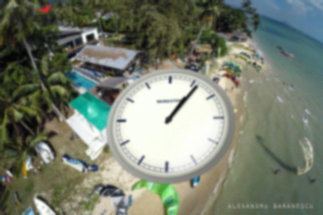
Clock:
1.06
